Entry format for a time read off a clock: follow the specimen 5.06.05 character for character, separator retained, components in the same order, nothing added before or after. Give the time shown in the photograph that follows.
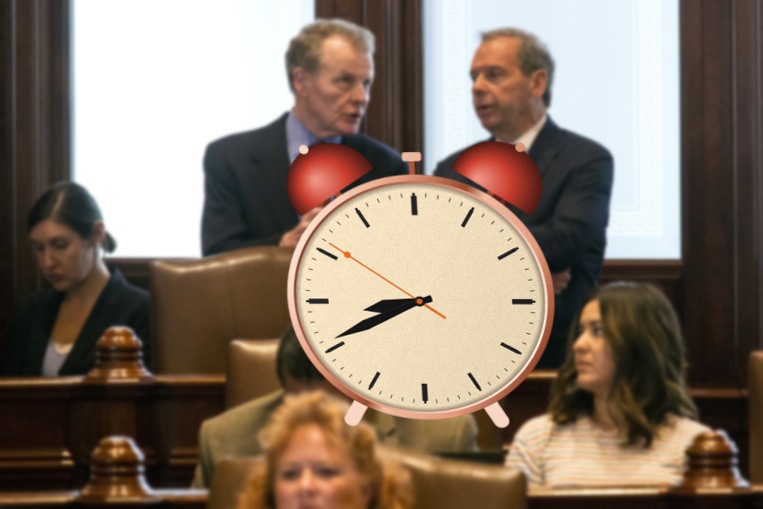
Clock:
8.40.51
